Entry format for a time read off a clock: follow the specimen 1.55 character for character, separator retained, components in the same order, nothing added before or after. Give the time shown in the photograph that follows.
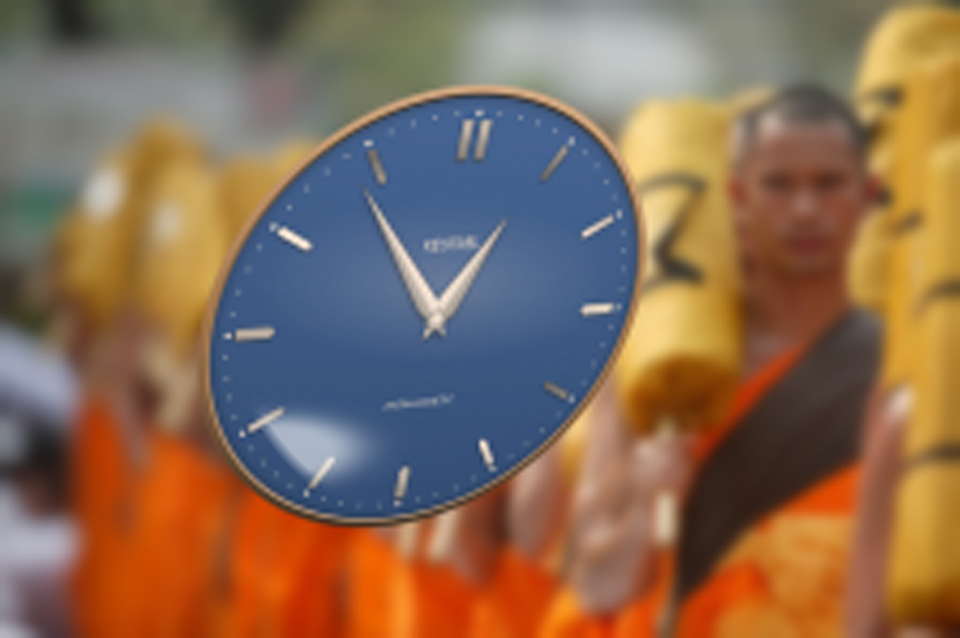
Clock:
12.54
